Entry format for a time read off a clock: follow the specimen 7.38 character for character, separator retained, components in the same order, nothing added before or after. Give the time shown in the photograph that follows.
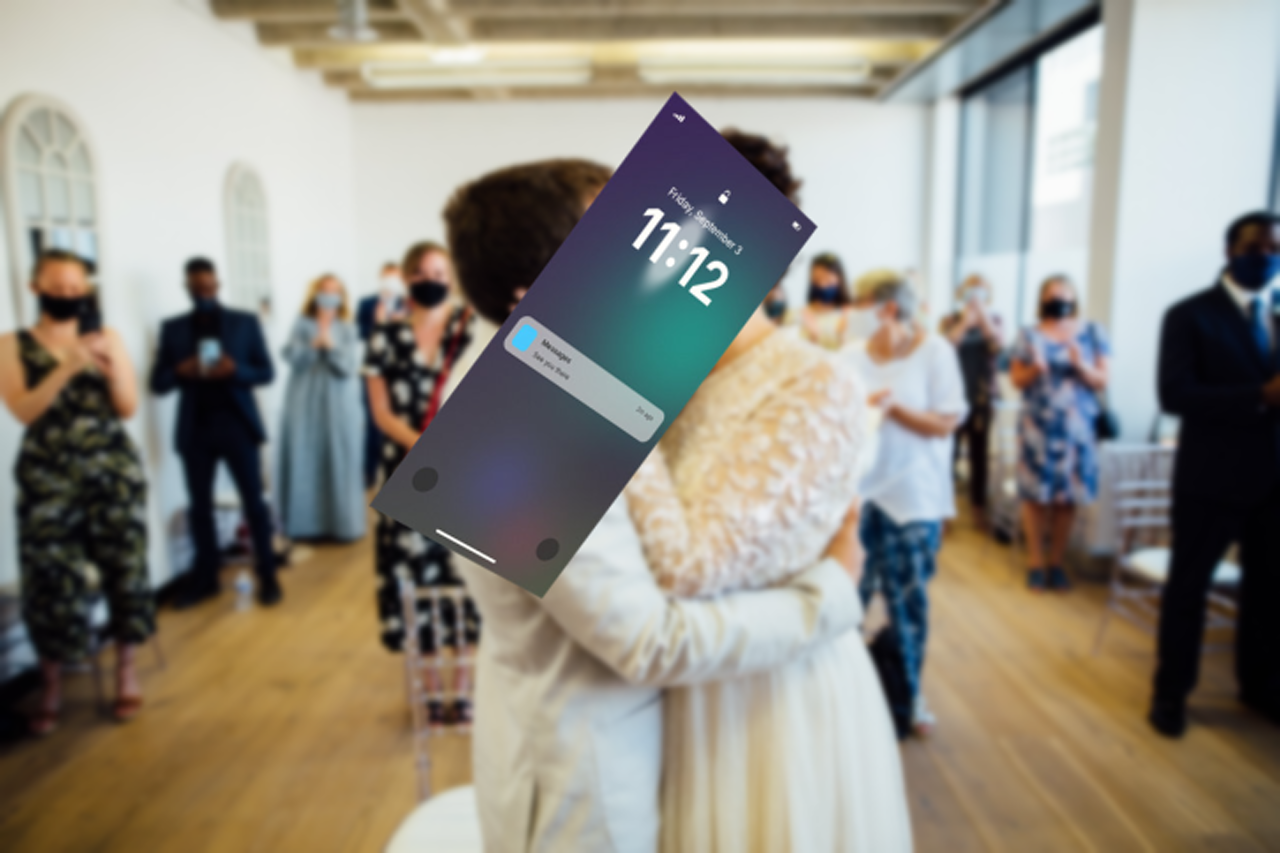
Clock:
11.12
